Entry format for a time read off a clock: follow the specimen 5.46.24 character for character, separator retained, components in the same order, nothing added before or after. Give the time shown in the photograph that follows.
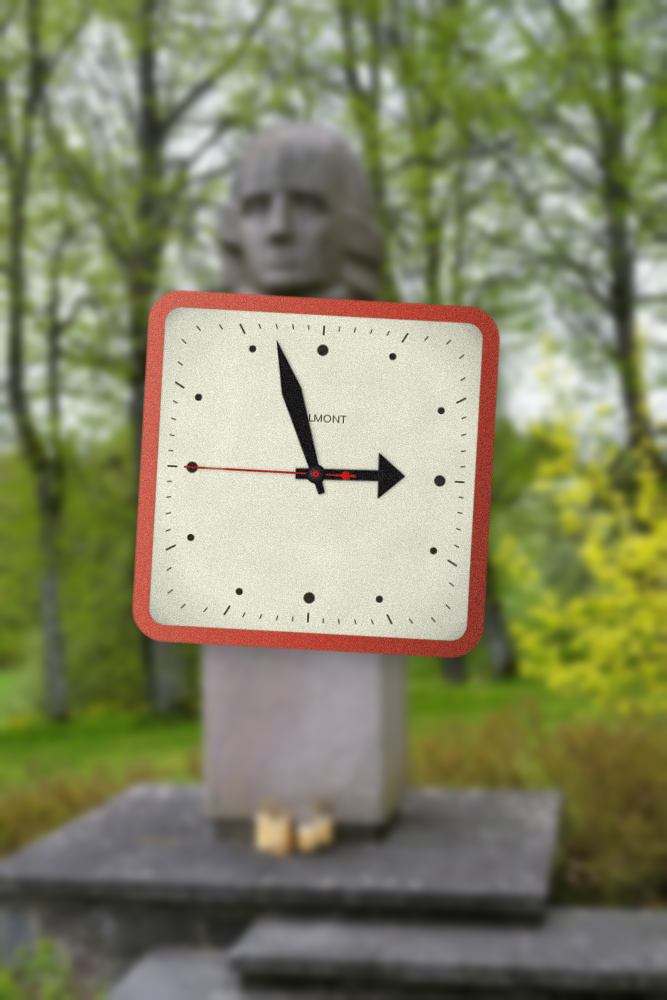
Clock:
2.56.45
